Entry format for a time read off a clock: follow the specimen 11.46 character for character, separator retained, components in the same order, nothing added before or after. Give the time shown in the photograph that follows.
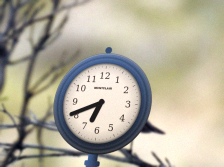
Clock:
6.41
